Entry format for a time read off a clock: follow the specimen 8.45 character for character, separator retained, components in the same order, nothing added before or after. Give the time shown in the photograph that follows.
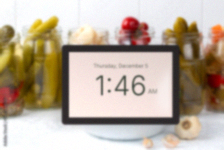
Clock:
1.46
